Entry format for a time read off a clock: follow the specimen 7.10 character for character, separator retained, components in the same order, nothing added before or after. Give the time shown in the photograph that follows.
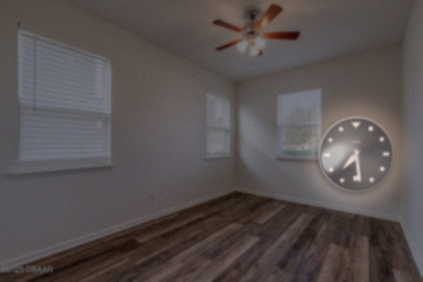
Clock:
7.29
